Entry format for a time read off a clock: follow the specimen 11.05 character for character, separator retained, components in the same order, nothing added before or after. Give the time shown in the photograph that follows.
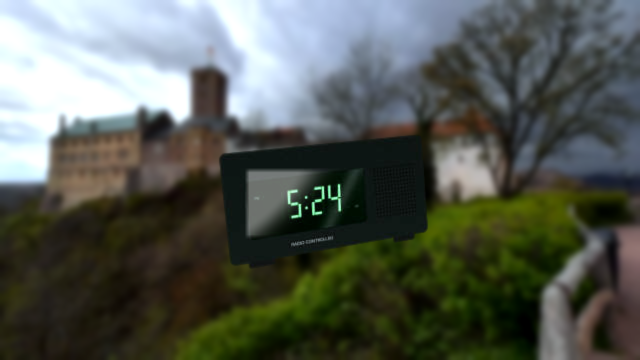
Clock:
5.24
